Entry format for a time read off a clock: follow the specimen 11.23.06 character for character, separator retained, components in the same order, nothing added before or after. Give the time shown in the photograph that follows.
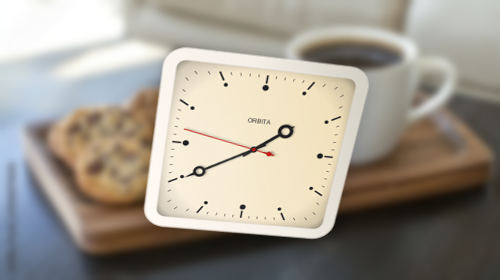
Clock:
1.39.47
